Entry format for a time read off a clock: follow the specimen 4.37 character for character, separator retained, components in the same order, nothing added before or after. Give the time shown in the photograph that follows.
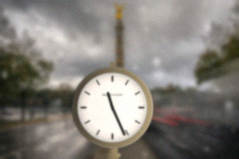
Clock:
11.26
